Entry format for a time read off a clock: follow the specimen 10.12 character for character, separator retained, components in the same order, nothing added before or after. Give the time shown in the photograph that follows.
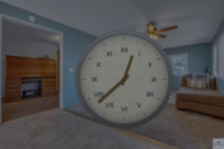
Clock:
12.38
